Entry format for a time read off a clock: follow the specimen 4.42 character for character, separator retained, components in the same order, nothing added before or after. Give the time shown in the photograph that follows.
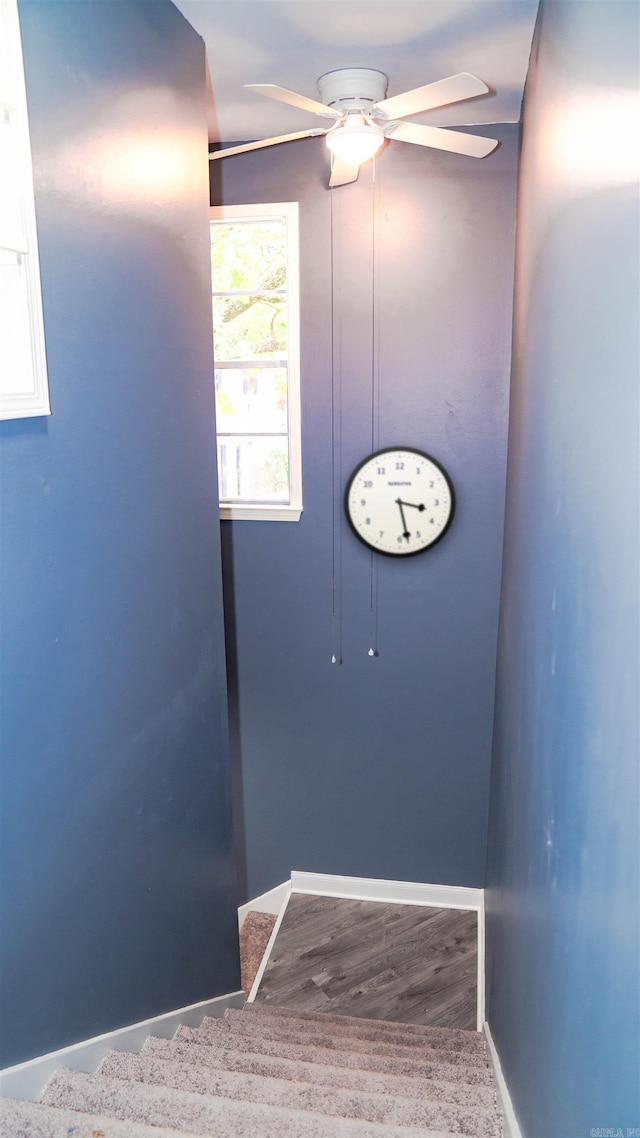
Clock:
3.28
